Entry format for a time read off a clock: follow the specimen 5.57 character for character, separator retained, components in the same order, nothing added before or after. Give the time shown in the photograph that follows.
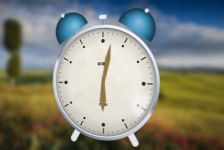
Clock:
6.02
